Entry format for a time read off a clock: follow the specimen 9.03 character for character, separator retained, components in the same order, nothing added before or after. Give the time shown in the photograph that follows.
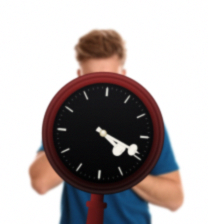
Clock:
4.19
